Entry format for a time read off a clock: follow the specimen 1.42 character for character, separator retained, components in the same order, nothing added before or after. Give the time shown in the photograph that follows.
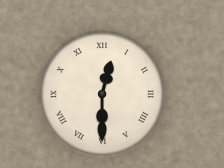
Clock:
12.30
